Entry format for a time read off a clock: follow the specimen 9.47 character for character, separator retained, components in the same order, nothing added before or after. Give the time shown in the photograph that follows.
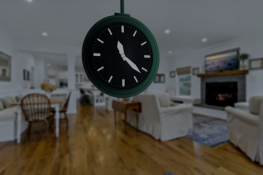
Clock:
11.22
